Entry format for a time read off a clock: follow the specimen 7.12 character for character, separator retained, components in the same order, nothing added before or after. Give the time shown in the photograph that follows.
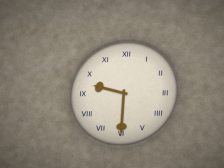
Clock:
9.30
